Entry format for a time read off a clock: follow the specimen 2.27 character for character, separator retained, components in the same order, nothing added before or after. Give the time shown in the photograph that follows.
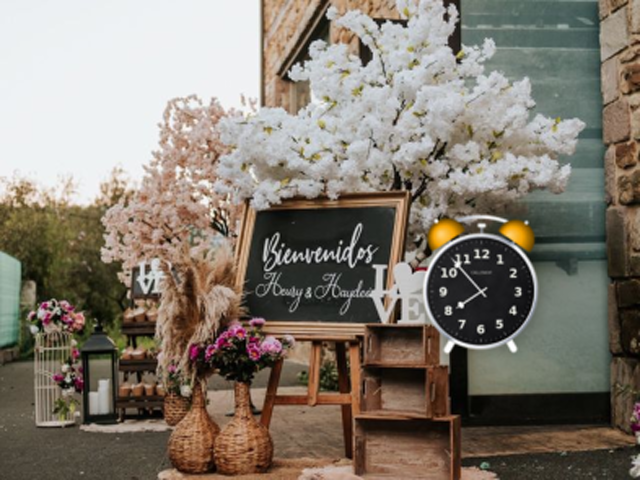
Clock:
7.53
